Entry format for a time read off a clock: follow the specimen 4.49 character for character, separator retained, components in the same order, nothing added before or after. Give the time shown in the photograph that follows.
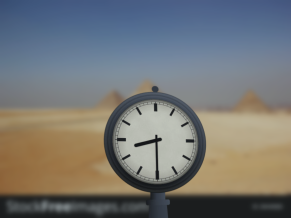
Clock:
8.30
